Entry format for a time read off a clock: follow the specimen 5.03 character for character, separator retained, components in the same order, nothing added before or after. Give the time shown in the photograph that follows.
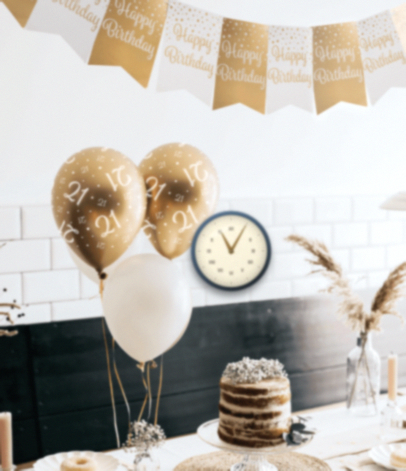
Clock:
11.05
